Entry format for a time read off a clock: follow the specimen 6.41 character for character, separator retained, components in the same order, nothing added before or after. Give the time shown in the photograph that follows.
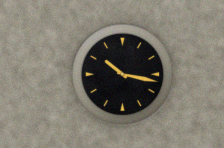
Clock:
10.17
